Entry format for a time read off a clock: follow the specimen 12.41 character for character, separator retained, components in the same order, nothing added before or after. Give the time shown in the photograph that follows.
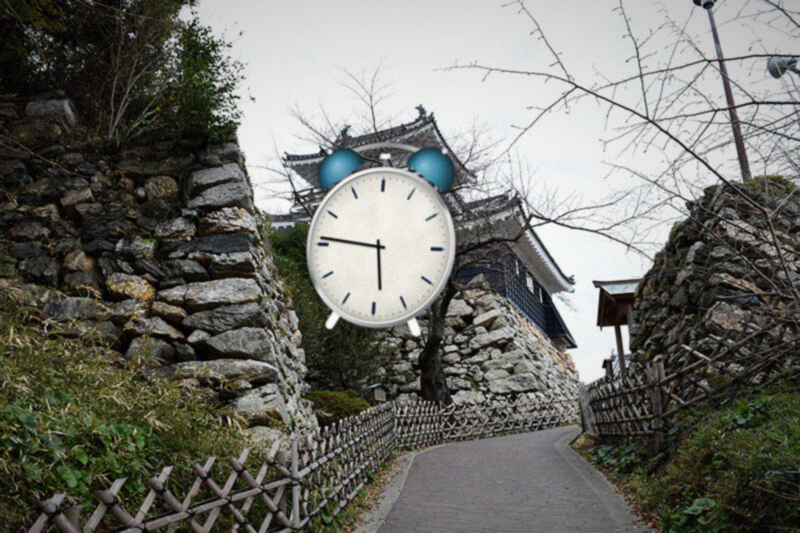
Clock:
5.46
